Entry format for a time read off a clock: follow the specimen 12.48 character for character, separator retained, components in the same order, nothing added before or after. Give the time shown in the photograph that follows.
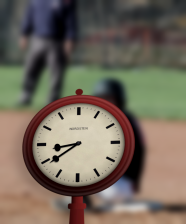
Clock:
8.39
